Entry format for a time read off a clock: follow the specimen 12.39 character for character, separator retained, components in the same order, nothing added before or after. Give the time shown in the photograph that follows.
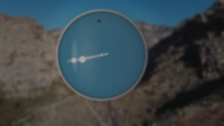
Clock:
8.44
